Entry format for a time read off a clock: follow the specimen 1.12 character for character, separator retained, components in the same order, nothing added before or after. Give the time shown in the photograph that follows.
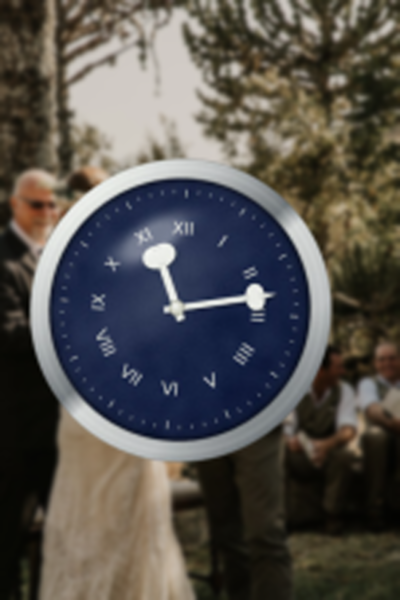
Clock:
11.13
